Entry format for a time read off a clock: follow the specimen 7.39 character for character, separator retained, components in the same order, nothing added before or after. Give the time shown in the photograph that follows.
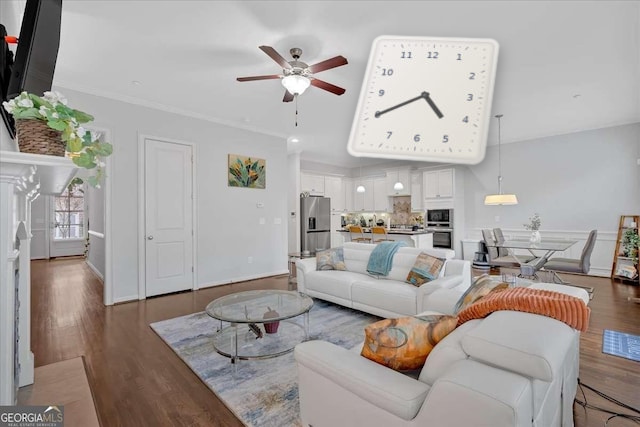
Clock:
4.40
